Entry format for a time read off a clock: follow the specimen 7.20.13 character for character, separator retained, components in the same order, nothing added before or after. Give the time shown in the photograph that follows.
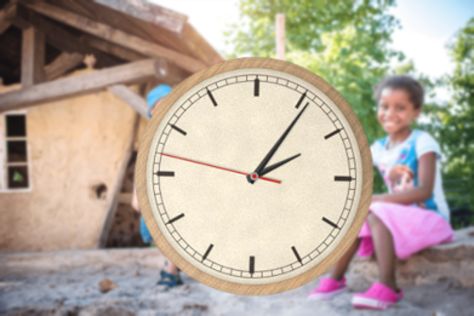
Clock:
2.05.47
